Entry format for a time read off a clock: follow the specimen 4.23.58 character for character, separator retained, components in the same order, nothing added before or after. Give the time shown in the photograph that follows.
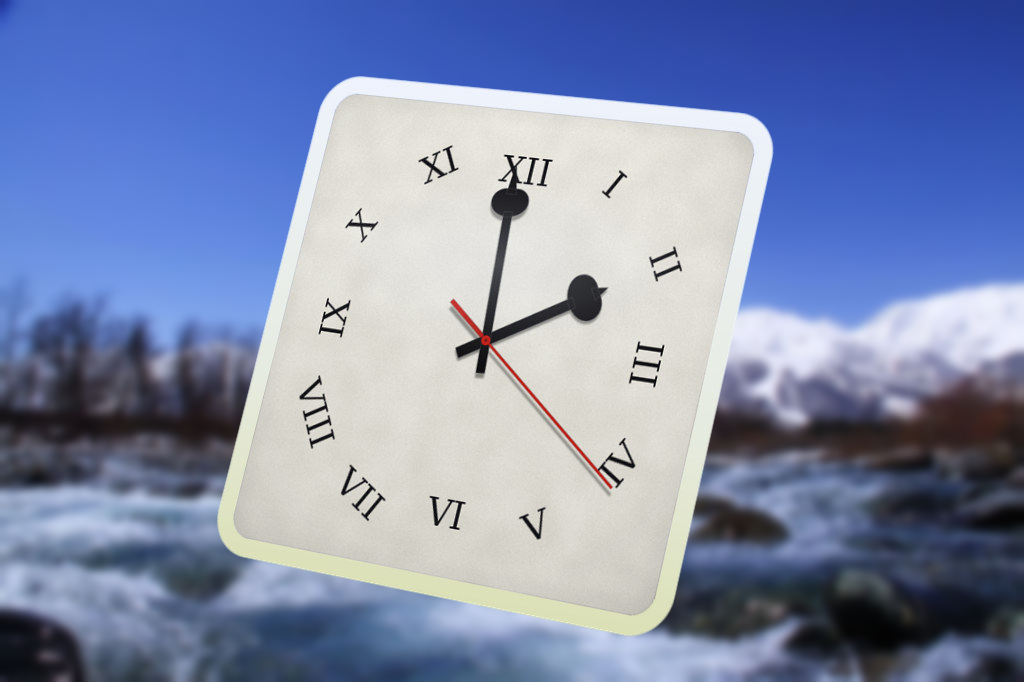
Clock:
1.59.21
